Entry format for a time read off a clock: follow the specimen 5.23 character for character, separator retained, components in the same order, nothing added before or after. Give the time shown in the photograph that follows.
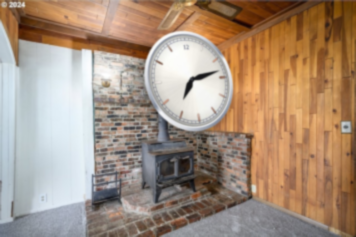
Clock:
7.13
